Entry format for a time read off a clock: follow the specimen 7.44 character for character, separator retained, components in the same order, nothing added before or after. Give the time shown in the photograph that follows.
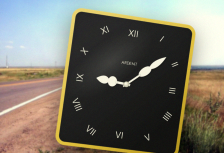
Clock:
9.08
